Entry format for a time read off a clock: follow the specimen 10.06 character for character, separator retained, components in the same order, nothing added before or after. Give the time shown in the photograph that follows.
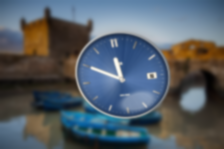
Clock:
11.50
